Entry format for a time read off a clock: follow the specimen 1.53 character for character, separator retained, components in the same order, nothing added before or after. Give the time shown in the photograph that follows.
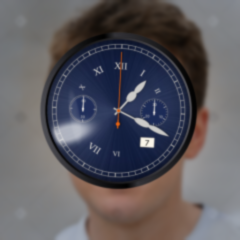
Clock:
1.19
